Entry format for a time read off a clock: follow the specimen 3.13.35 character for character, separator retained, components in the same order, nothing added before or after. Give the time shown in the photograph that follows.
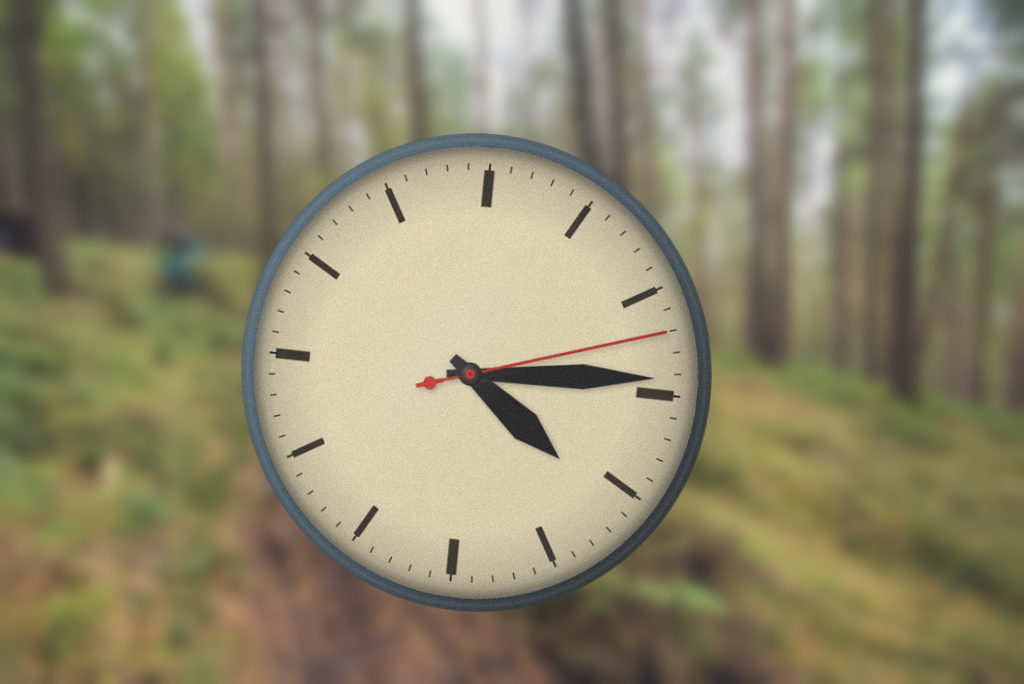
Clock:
4.14.12
